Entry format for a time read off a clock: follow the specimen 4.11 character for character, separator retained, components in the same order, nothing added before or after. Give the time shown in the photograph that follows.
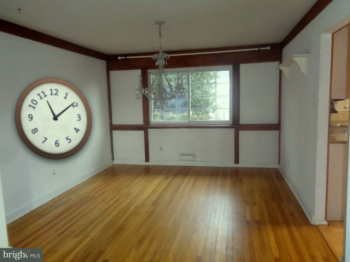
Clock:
11.09
